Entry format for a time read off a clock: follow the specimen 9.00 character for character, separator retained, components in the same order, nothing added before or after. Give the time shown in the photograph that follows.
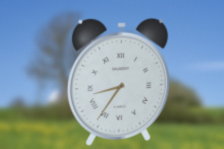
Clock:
8.36
